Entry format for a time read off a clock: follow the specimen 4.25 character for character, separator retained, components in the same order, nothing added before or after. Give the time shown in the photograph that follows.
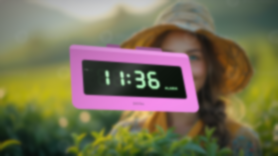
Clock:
11.36
